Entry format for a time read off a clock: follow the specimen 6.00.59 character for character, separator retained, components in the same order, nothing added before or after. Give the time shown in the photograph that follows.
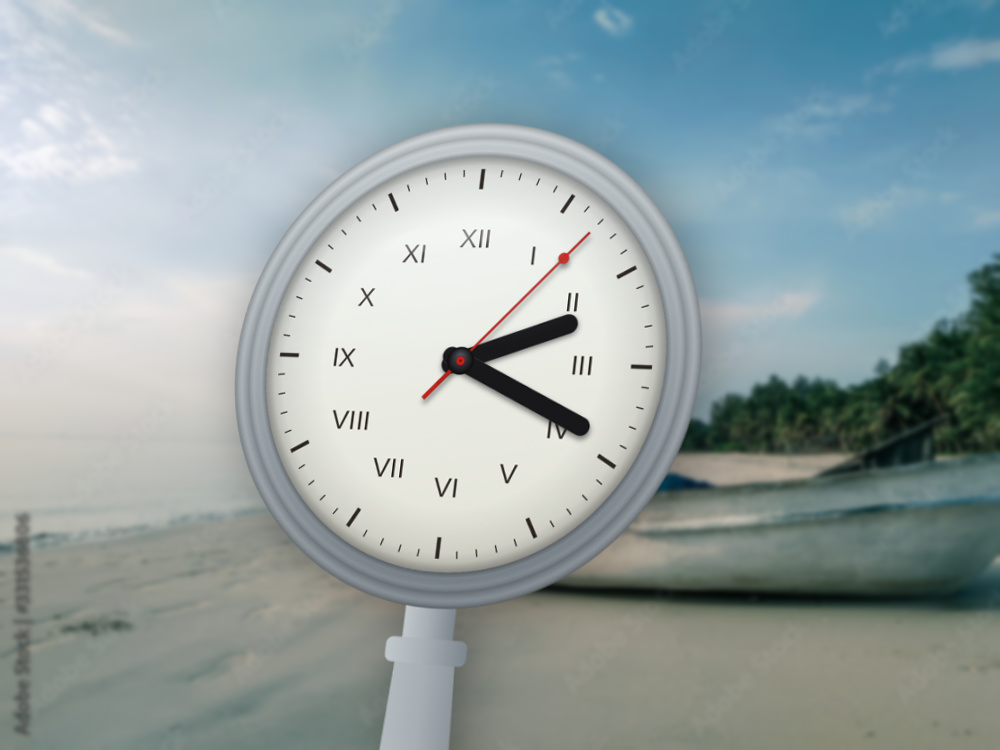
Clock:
2.19.07
